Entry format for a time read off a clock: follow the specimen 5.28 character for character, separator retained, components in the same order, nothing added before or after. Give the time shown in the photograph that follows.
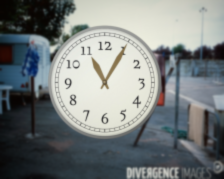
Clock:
11.05
